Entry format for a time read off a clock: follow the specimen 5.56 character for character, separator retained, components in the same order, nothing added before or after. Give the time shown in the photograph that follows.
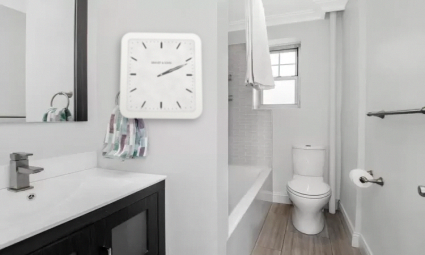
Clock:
2.11
